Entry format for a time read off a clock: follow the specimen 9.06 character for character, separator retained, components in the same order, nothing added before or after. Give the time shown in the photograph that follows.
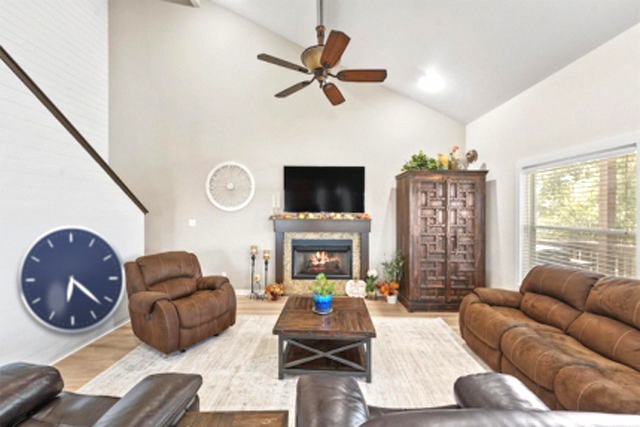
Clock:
6.22
